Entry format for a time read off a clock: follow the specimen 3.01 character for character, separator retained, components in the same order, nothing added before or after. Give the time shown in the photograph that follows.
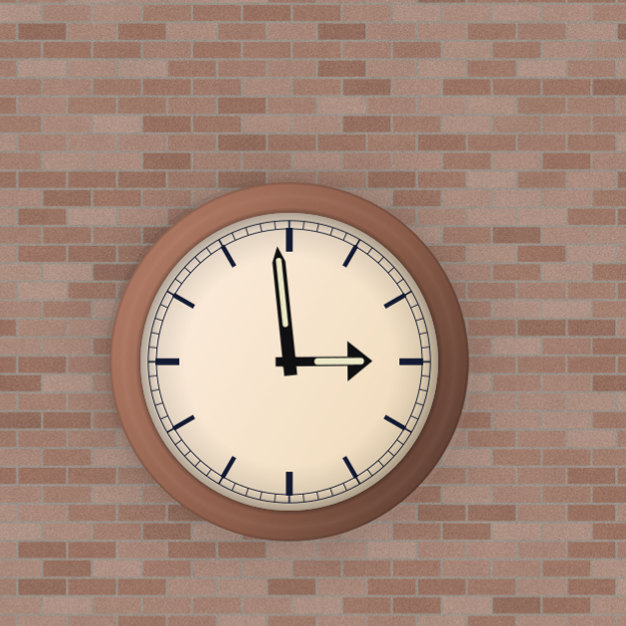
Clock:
2.59
